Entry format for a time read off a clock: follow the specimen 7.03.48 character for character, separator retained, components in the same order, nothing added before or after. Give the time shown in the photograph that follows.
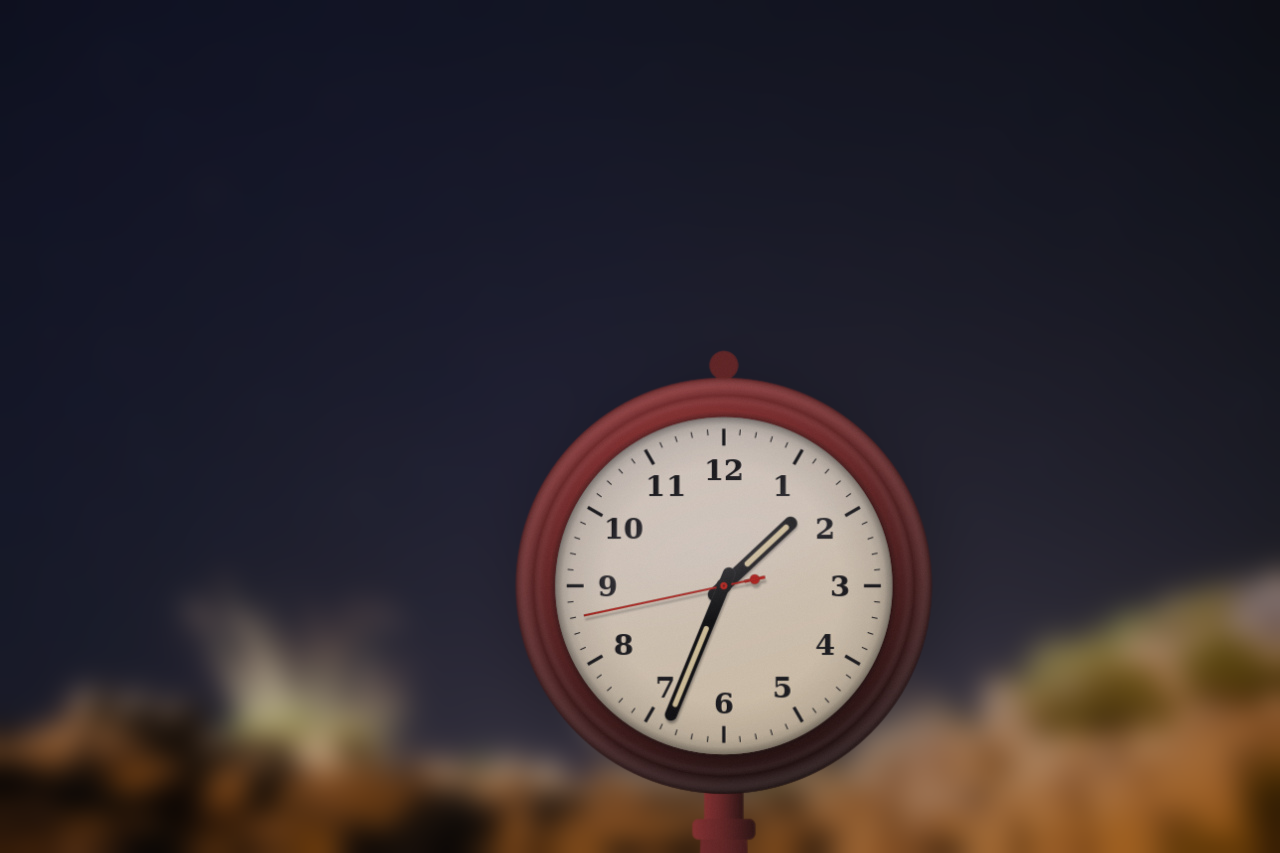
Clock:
1.33.43
